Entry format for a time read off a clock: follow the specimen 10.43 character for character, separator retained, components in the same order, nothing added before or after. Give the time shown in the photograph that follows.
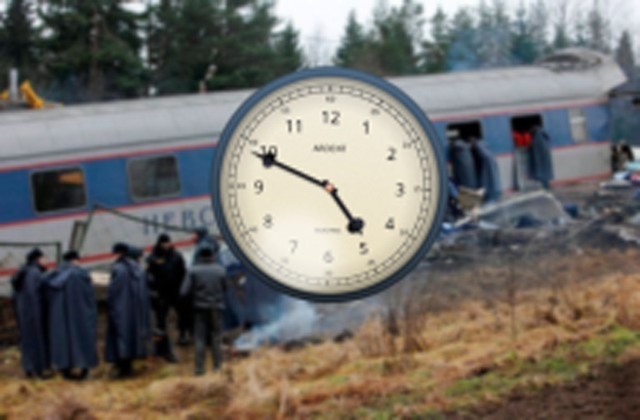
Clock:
4.49
